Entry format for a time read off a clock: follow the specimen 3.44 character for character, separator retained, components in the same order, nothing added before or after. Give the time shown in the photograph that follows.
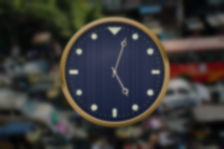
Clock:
5.03
